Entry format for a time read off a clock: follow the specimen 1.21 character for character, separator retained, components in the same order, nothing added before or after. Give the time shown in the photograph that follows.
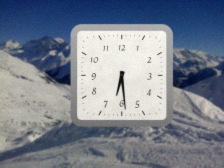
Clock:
6.29
